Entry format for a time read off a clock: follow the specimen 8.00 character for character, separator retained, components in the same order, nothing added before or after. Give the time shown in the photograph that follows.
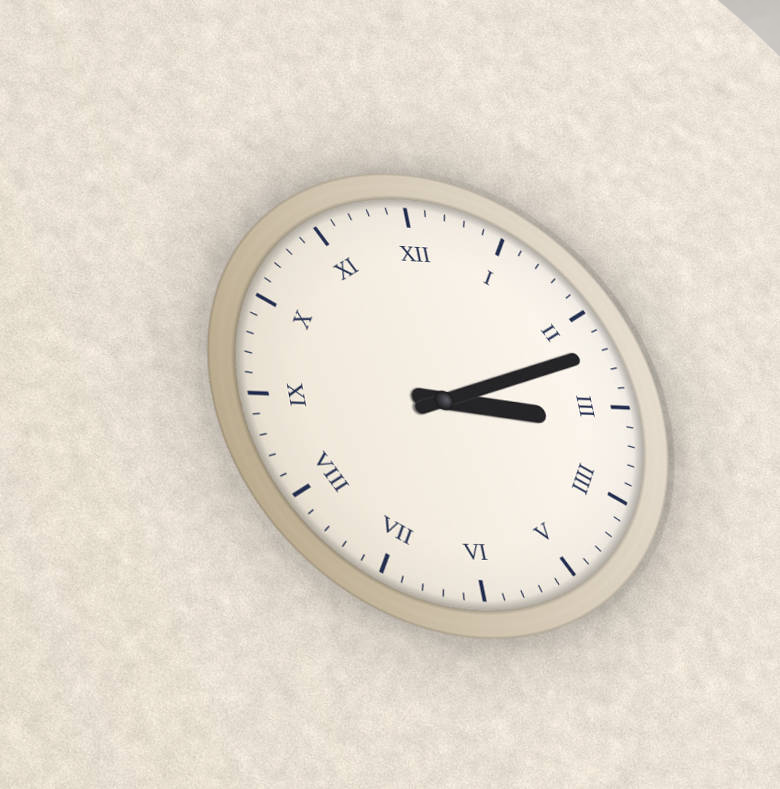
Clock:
3.12
